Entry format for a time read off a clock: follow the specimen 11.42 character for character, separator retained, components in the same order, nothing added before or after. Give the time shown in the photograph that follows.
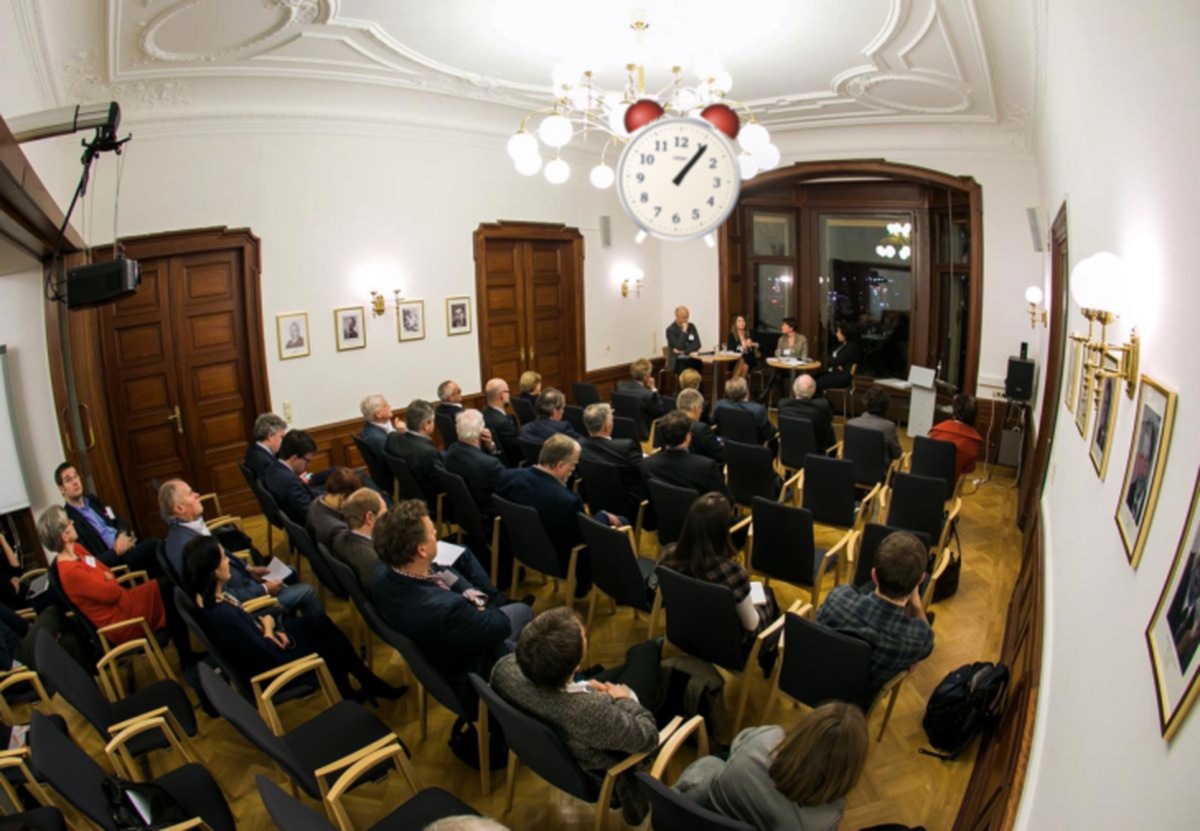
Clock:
1.06
